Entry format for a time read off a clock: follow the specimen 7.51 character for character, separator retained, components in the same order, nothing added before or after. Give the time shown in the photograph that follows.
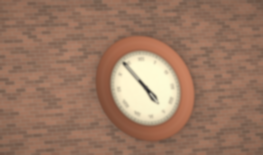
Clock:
4.54
